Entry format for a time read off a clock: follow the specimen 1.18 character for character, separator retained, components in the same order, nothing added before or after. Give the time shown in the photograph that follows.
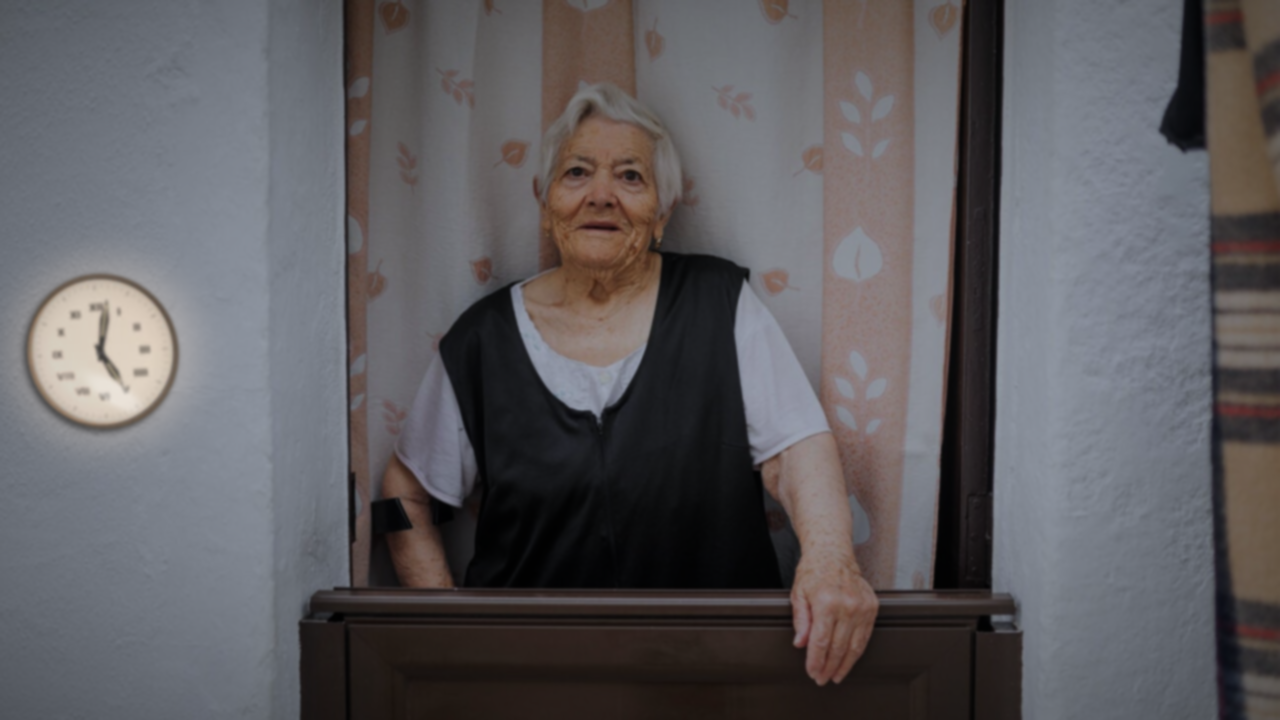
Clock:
5.02
